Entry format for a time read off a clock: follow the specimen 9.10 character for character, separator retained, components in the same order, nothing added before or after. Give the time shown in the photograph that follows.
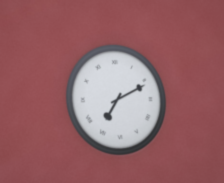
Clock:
7.11
